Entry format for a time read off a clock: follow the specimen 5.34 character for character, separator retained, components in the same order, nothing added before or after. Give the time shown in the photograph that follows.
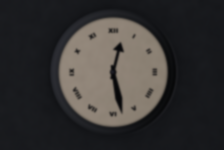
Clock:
12.28
